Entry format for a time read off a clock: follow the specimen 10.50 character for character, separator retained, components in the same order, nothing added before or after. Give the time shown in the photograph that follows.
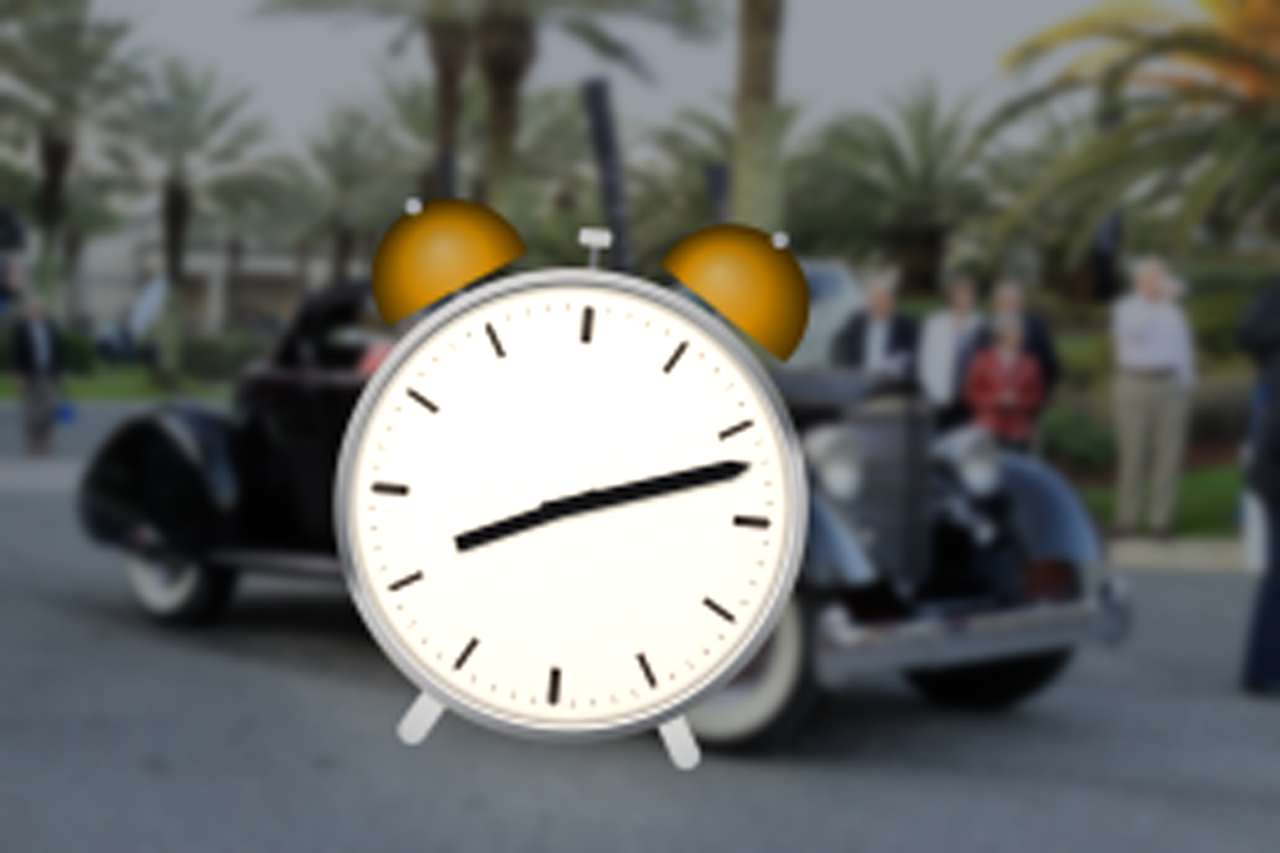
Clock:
8.12
